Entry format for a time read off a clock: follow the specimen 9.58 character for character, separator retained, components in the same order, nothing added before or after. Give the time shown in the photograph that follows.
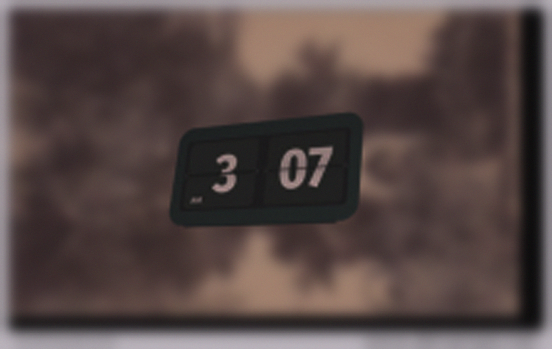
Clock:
3.07
